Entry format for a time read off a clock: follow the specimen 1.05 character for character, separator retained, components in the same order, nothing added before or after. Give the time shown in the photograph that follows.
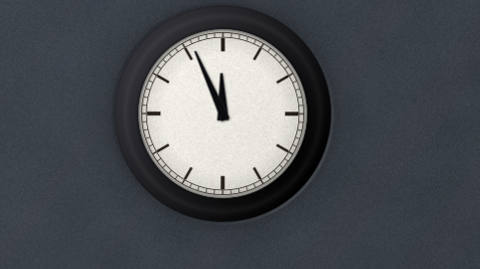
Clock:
11.56
